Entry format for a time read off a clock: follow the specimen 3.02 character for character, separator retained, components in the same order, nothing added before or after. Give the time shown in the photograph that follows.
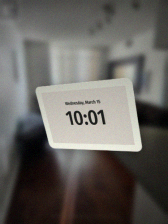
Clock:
10.01
